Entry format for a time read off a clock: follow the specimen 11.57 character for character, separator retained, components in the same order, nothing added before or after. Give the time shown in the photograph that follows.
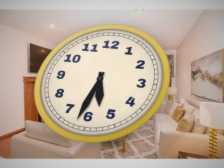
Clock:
5.32
